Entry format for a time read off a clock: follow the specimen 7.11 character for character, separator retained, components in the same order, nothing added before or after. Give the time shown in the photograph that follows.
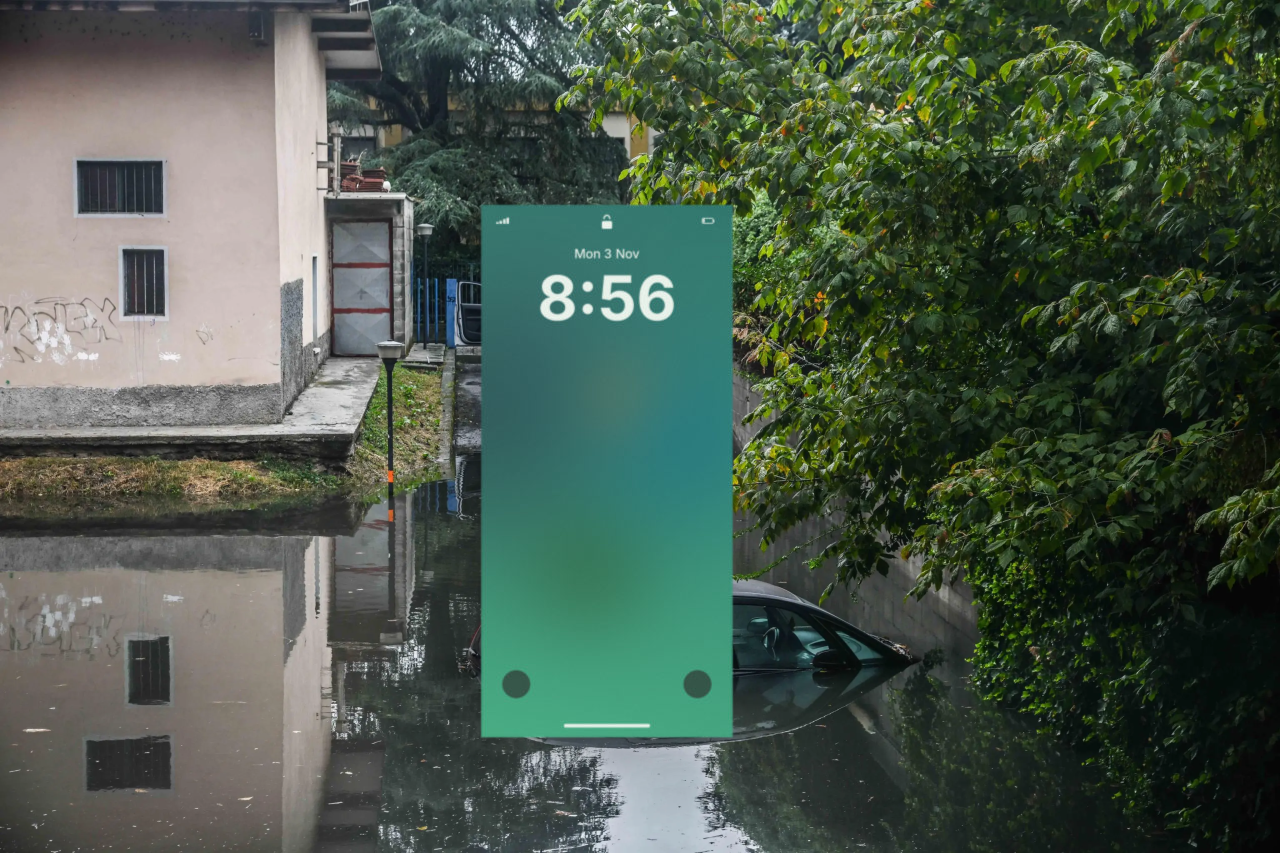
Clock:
8.56
